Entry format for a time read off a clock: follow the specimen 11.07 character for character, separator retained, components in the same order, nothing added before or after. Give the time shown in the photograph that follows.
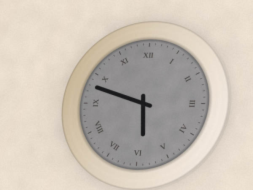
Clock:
5.48
